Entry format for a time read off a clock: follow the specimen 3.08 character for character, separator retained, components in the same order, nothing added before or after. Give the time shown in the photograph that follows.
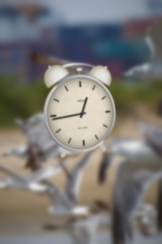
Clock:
12.44
